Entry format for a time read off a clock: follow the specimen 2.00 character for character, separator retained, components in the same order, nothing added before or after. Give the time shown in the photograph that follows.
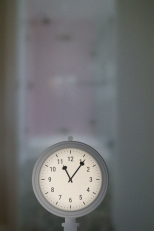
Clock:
11.06
